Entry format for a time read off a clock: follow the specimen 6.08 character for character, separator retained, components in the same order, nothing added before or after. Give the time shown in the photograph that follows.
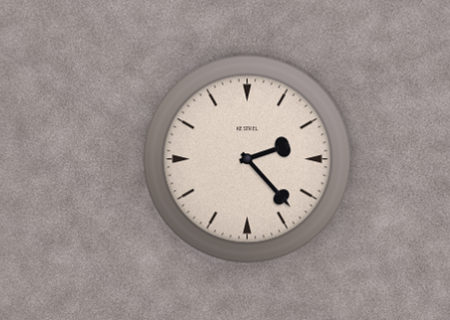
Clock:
2.23
